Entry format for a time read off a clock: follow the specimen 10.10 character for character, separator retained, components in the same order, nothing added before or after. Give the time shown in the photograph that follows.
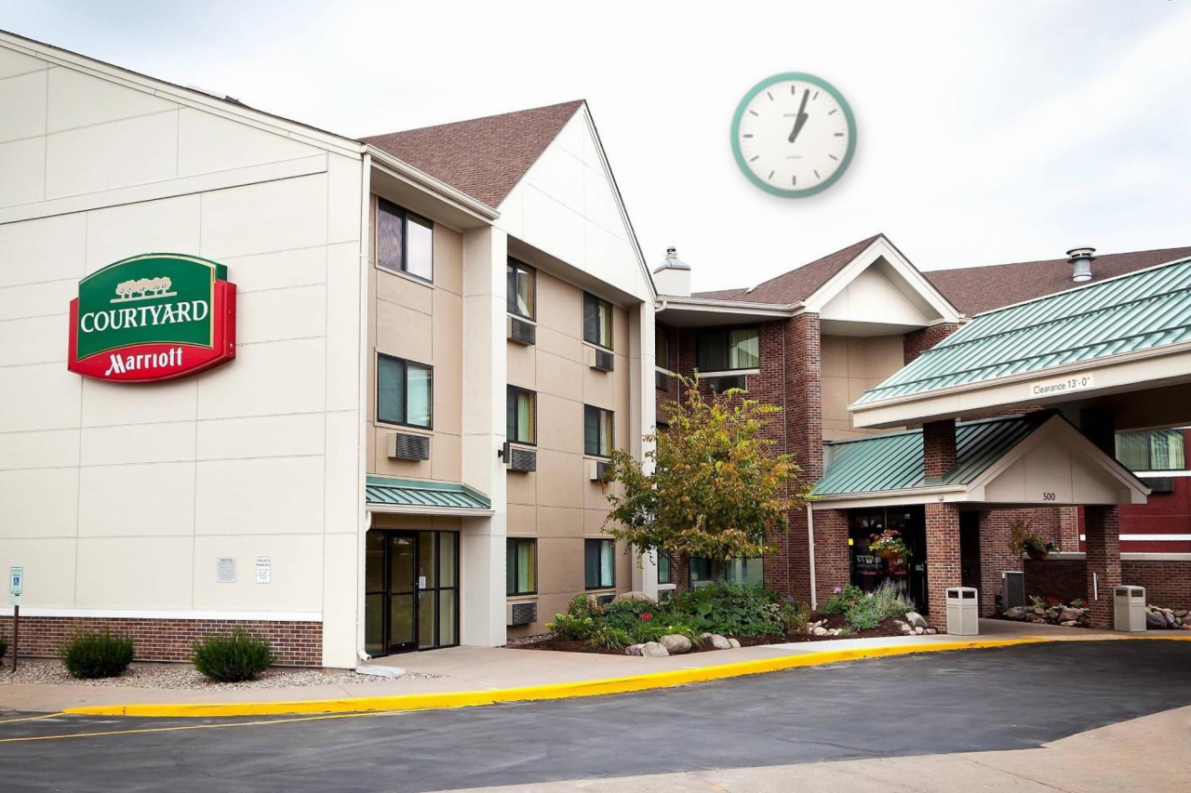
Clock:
1.03
